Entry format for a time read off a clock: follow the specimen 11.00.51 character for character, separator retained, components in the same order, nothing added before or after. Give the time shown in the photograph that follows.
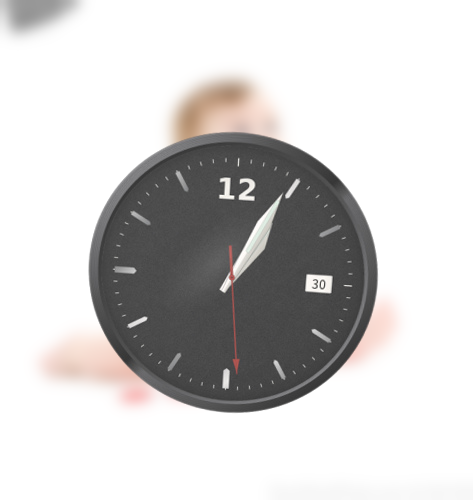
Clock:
1.04.29
